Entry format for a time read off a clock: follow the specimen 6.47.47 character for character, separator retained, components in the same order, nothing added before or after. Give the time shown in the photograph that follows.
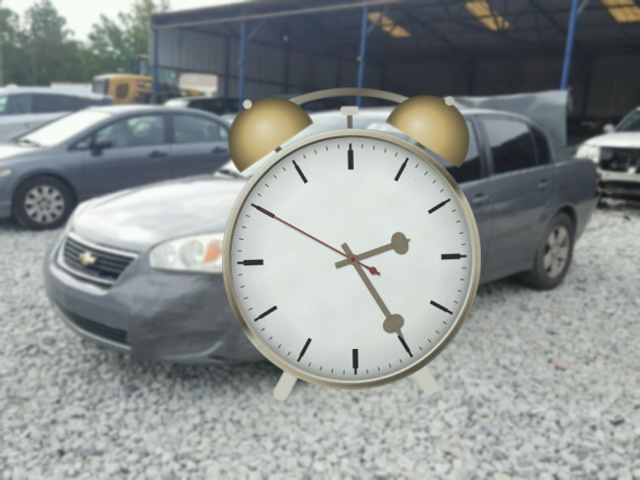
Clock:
2.24.50
